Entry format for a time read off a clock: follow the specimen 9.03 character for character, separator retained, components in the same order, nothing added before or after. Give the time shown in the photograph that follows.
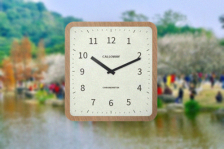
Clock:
10.11
